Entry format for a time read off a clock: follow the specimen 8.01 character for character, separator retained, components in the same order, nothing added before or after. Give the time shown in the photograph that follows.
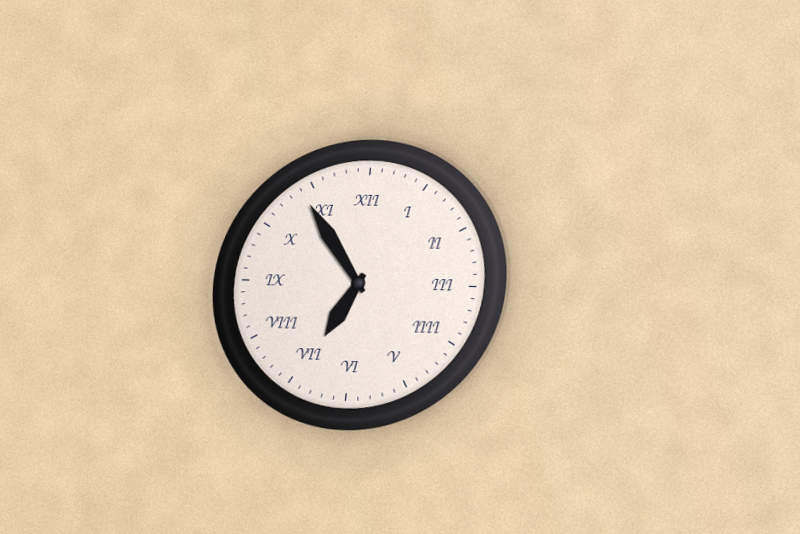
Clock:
6.54
